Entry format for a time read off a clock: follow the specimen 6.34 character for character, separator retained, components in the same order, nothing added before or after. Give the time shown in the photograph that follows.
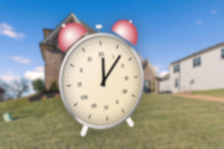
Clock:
12.07
